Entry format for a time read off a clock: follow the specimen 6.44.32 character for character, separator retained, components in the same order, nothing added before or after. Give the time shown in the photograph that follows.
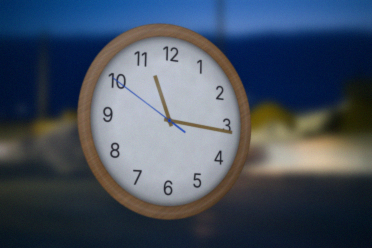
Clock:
11.15.50
